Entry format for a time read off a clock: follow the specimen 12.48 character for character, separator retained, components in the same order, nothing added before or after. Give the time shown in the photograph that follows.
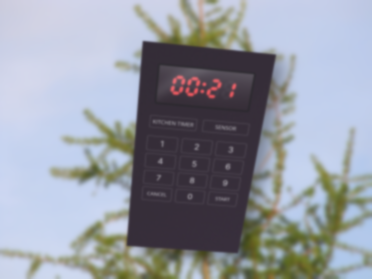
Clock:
0.21
